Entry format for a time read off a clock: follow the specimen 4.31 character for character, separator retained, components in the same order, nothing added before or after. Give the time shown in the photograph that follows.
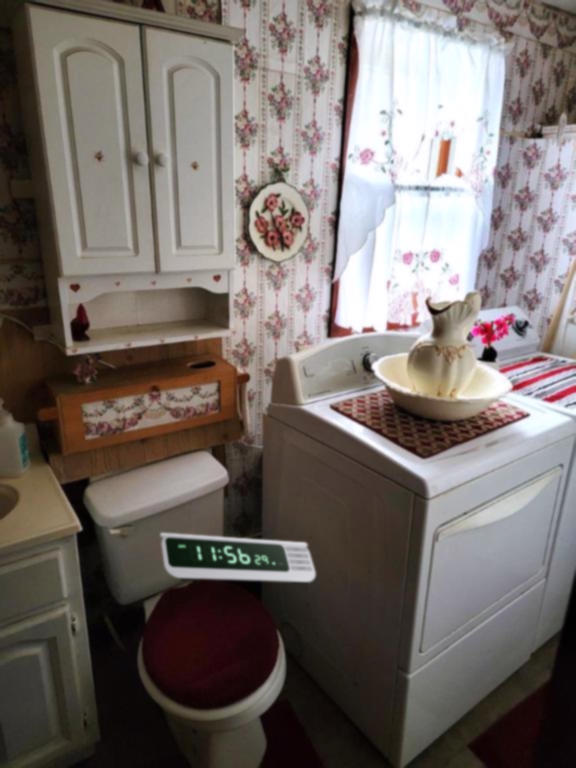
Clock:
11.56
